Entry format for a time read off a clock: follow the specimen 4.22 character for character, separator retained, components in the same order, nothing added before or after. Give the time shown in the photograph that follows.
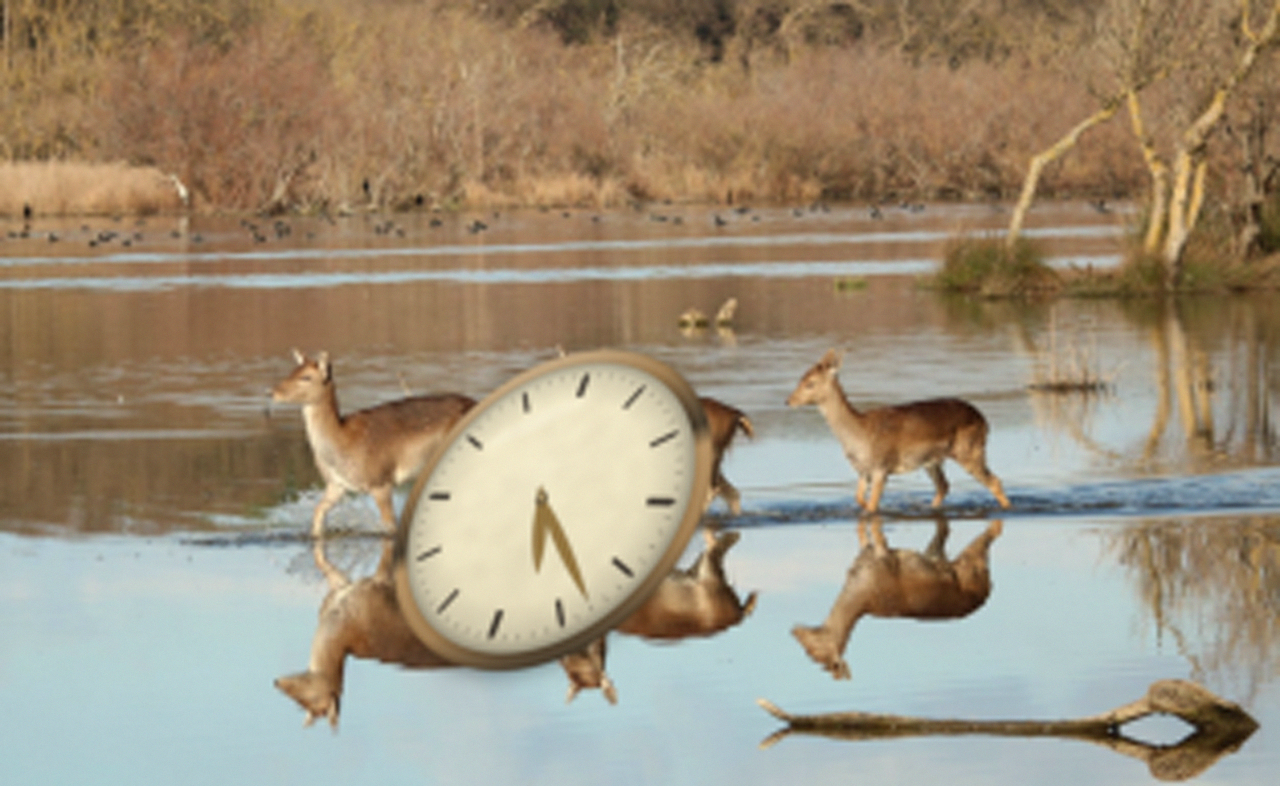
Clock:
5.23
